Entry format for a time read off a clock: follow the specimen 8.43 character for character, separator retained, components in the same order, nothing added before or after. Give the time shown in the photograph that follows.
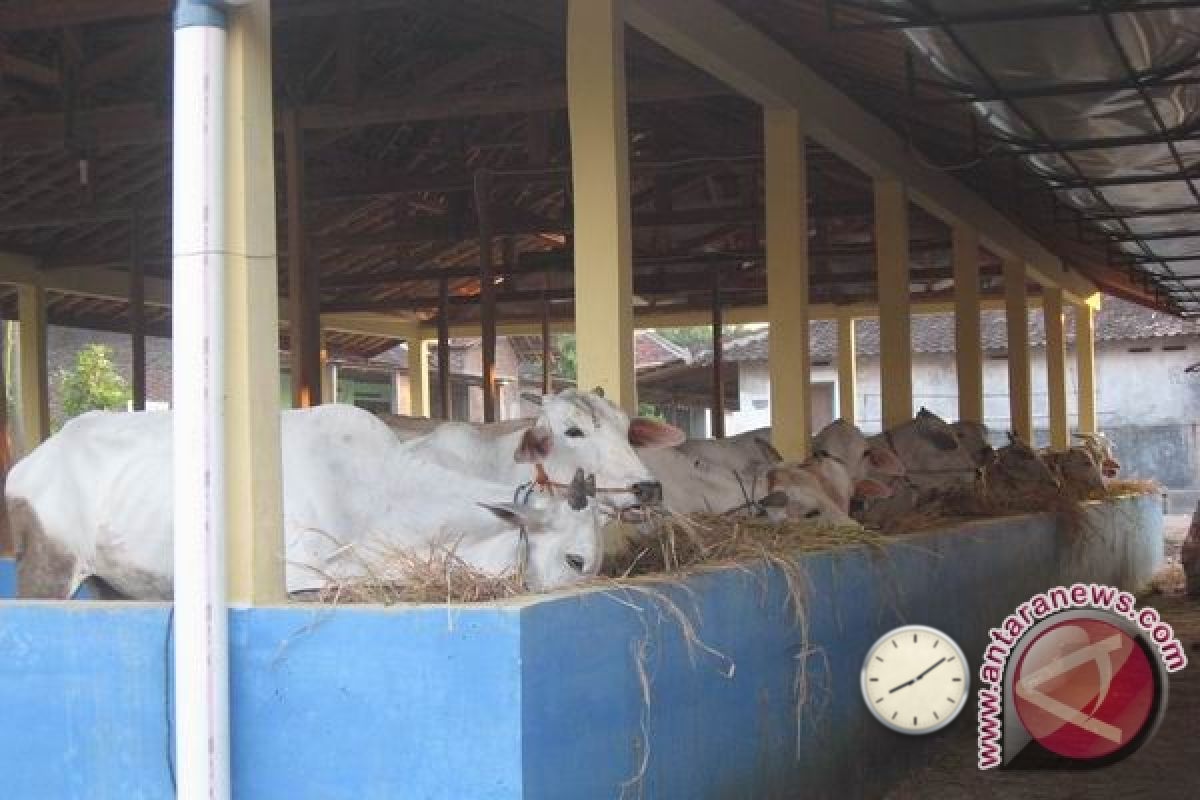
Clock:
8.09
